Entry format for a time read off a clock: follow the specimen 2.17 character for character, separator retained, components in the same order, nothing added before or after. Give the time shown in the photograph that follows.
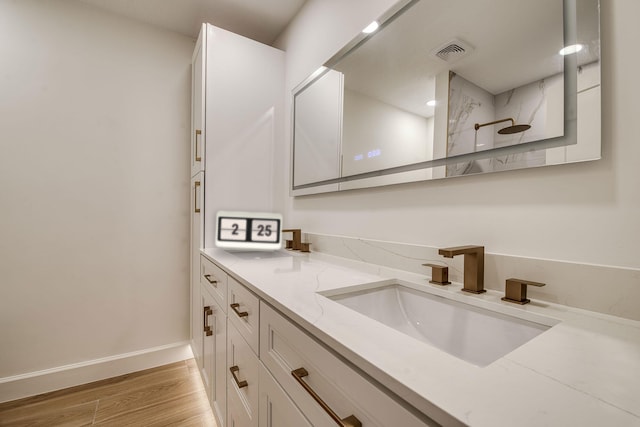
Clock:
2.25
